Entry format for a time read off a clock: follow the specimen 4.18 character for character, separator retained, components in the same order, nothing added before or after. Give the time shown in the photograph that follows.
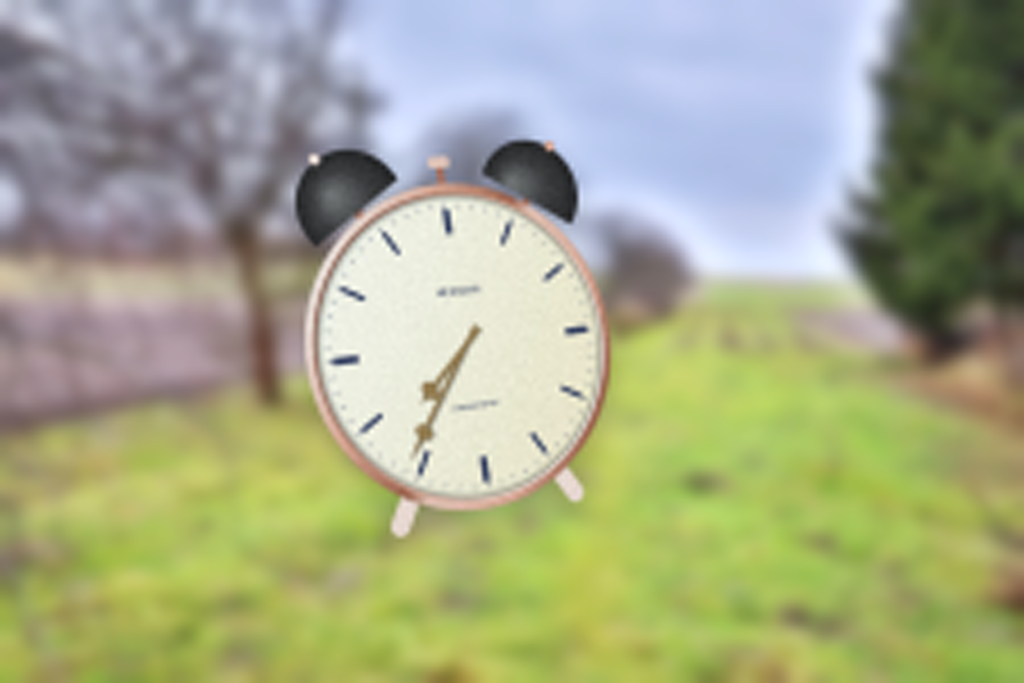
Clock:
7.36
